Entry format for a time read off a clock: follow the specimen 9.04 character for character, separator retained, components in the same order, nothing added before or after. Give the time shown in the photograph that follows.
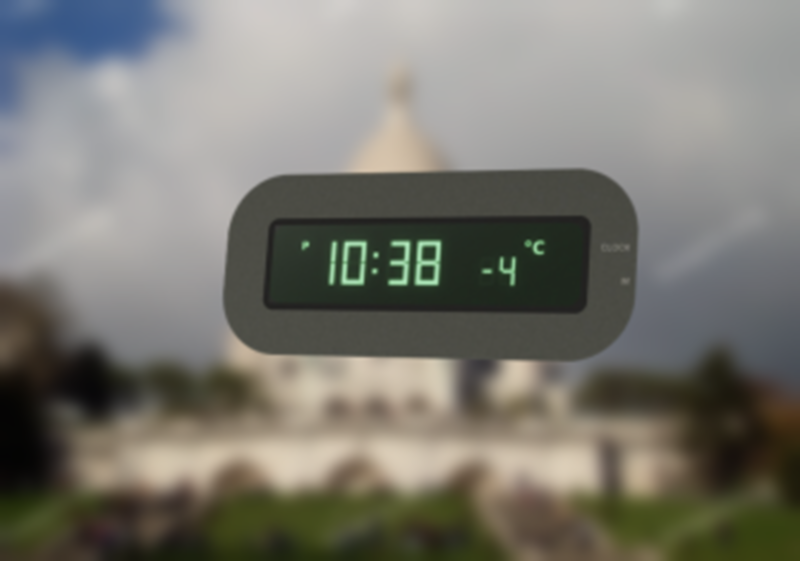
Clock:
10.38
